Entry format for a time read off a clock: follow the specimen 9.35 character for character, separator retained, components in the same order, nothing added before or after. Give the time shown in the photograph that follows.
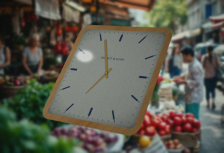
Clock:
6.56
